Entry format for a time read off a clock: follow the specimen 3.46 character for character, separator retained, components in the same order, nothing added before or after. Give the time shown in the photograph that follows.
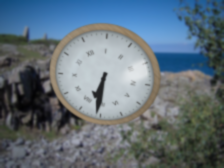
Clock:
7.36
